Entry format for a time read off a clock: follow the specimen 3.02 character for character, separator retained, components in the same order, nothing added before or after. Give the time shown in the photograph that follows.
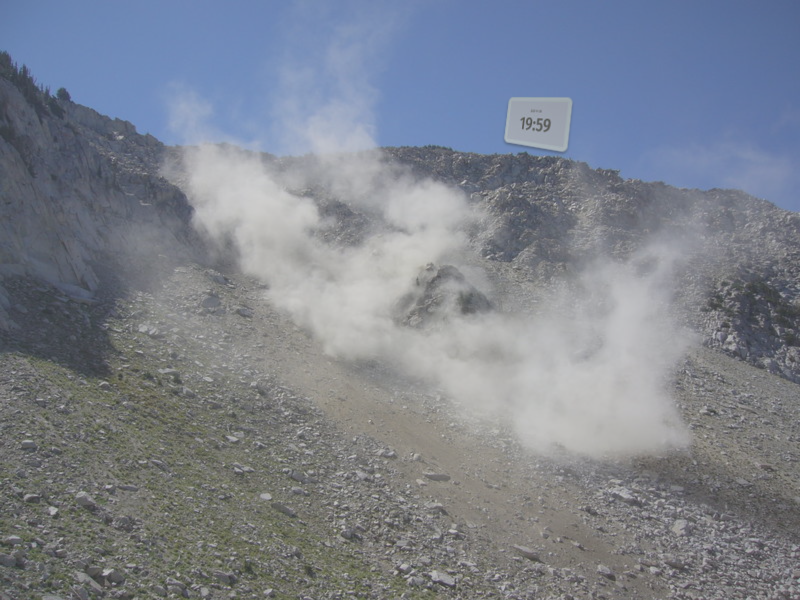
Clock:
19.59
